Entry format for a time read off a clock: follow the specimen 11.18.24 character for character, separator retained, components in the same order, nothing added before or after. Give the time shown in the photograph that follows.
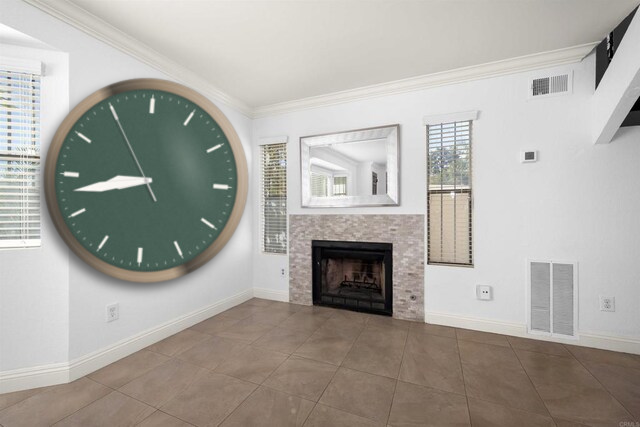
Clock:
8.42.55
